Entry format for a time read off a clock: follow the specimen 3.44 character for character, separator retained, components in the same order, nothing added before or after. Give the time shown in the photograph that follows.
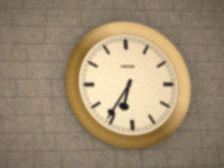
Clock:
6.36
